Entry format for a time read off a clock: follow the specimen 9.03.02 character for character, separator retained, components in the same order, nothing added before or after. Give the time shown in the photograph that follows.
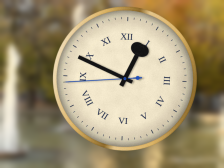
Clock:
12.48.44
